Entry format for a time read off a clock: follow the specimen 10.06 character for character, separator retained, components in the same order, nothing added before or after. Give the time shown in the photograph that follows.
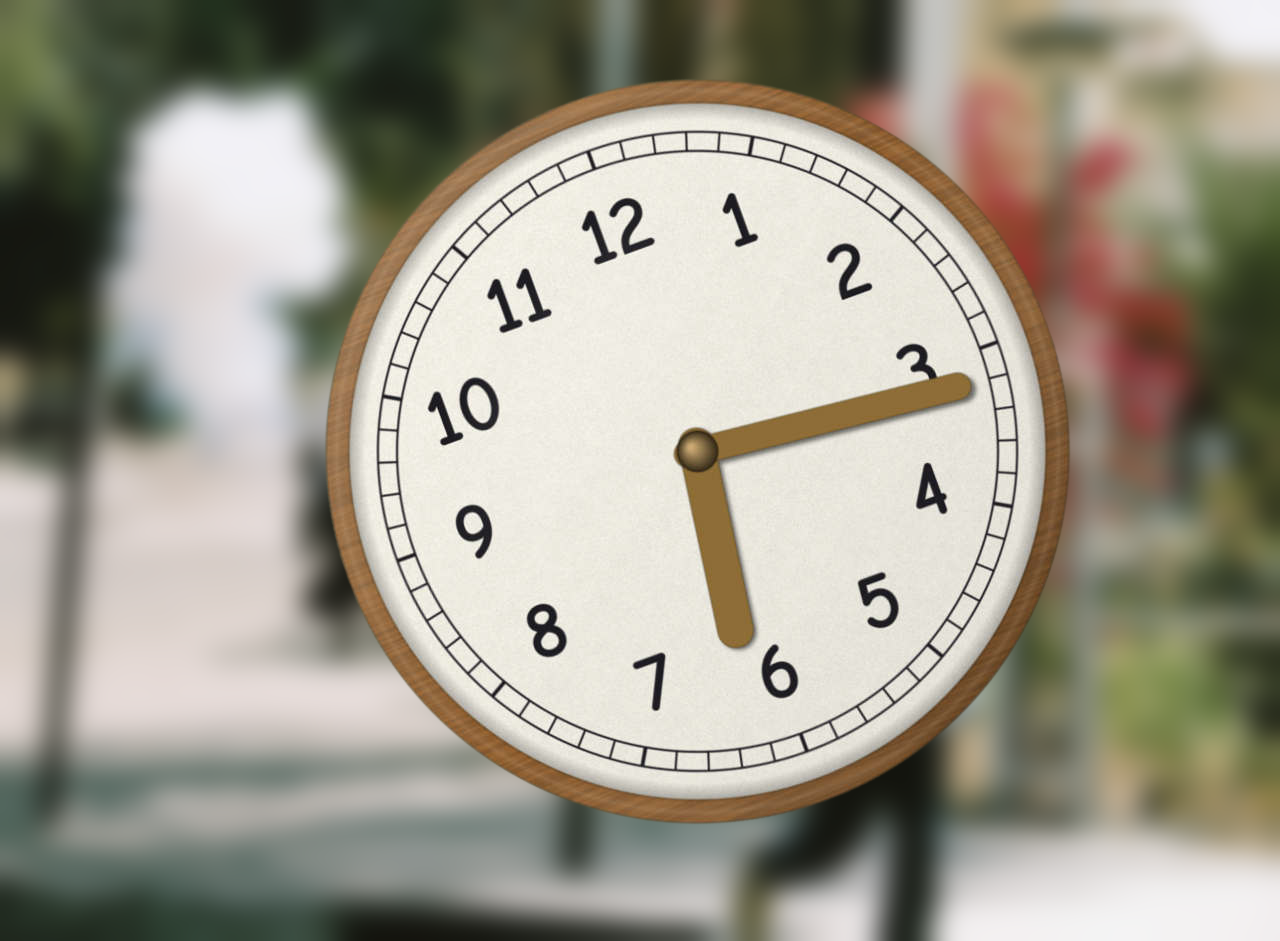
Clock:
6.16
